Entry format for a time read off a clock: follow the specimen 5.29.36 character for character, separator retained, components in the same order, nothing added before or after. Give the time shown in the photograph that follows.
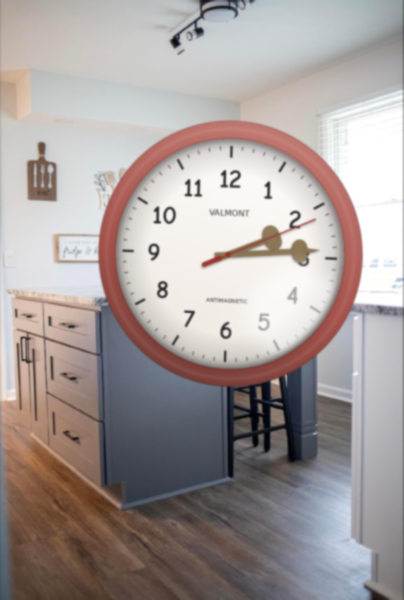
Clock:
2.14.11
